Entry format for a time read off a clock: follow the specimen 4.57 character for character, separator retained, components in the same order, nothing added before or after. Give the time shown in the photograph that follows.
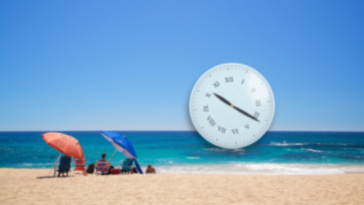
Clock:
10.21
